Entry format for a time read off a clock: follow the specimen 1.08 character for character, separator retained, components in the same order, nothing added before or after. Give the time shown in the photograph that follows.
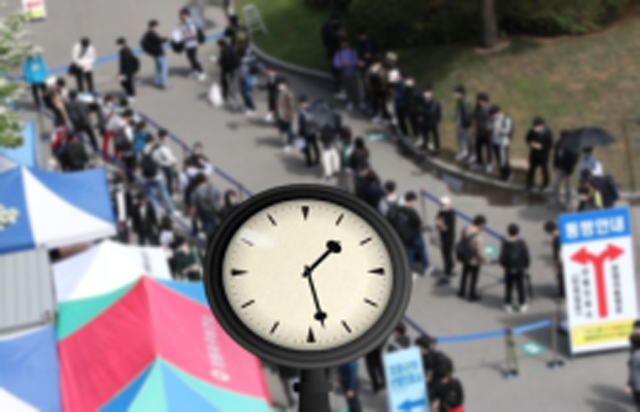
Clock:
1.28
